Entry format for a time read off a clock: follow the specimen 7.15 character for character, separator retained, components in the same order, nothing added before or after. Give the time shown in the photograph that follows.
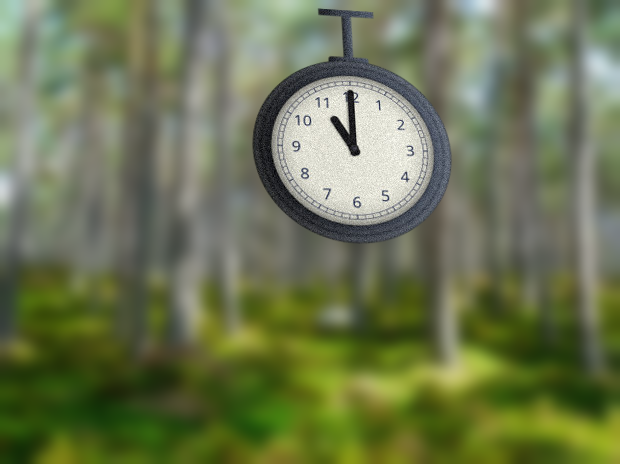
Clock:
11.00
